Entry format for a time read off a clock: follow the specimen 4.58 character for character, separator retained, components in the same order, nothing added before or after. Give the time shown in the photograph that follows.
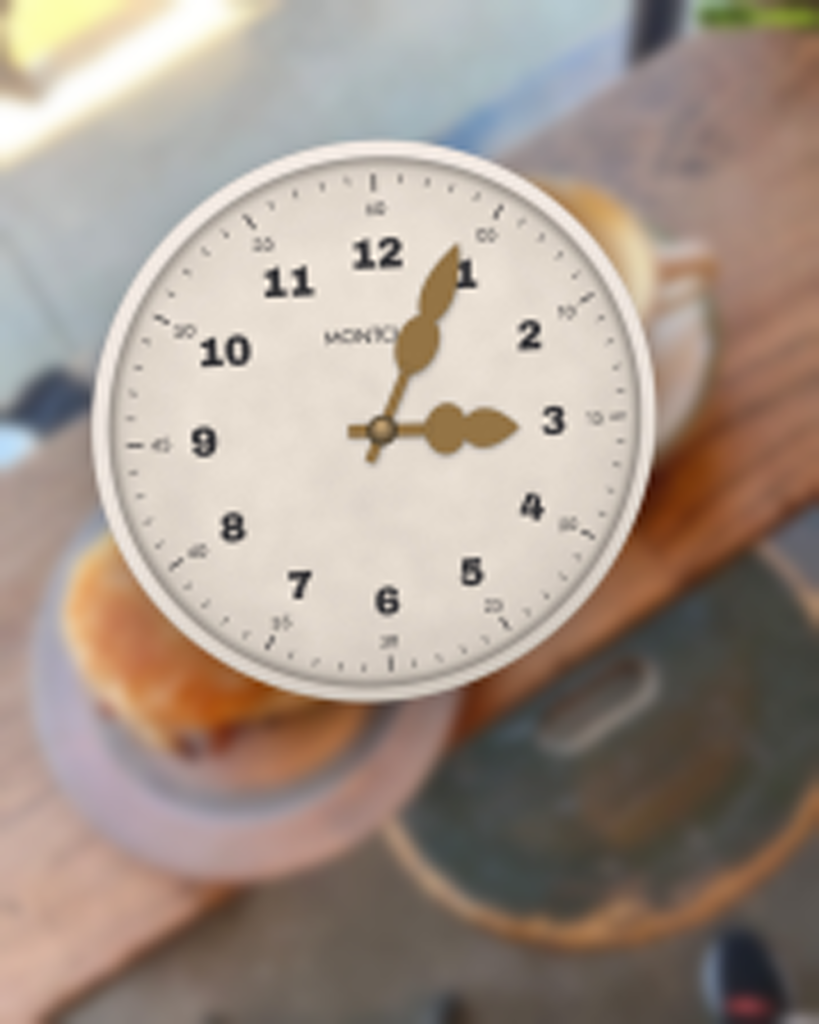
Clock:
3.04
